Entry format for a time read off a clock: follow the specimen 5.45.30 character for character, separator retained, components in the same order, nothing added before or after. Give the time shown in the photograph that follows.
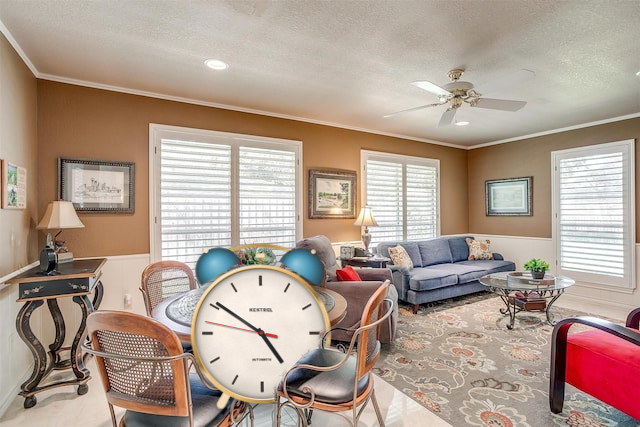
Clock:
4.50.47
